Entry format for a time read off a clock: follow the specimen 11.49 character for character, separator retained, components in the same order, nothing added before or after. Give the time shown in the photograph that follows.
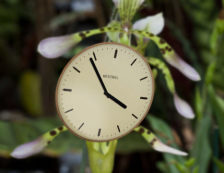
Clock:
3.54
